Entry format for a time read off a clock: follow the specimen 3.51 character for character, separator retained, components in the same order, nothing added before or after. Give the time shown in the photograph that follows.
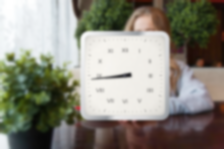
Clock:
8.44
